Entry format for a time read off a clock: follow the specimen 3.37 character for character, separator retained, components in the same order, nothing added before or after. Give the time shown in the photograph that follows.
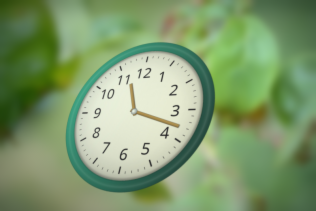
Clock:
11.18
